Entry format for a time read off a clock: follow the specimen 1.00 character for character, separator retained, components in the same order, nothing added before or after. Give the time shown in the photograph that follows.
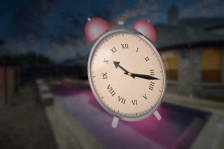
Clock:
10.17
